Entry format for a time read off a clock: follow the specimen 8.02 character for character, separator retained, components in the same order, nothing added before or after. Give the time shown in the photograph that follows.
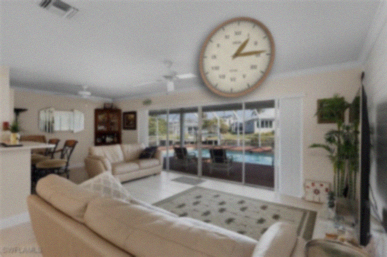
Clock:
1.14
